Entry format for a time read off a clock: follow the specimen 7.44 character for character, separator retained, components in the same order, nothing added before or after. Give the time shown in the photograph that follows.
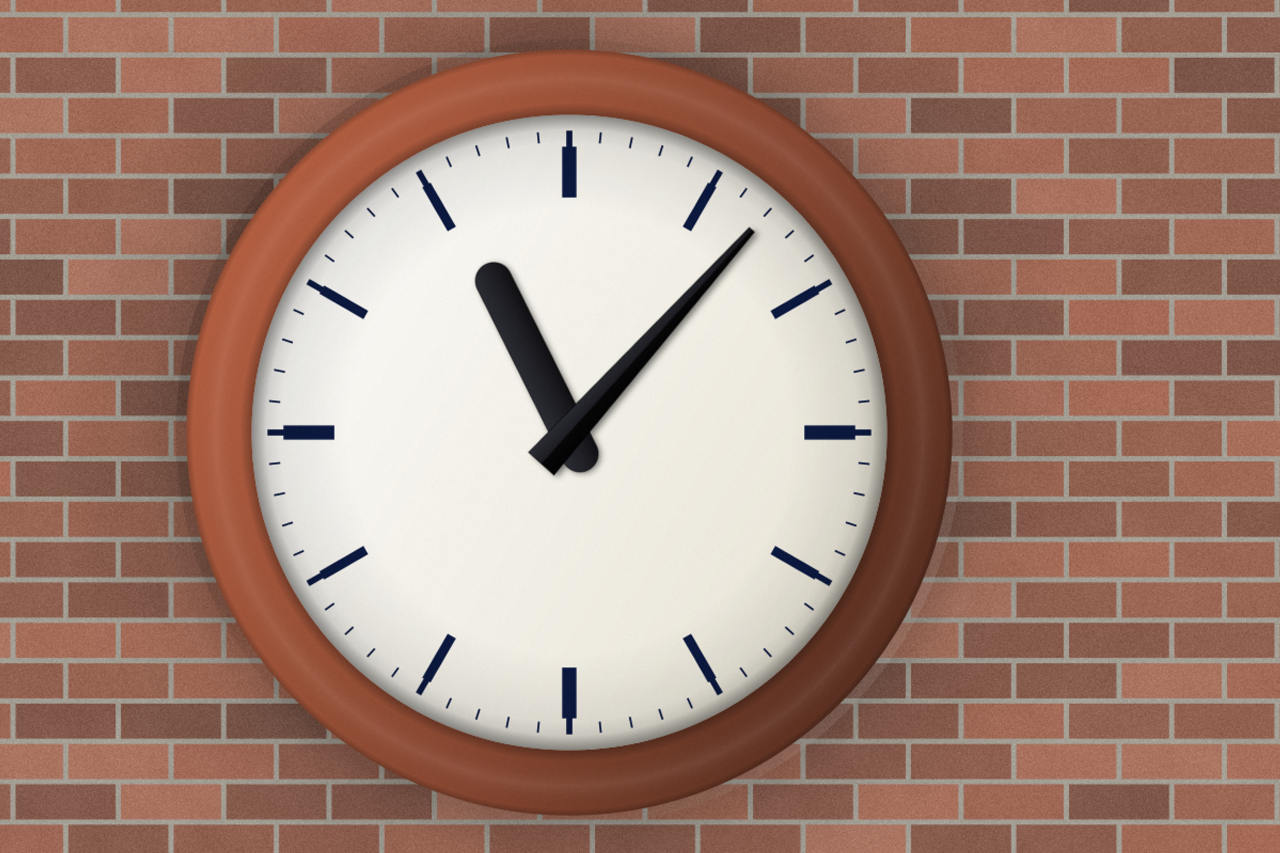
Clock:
11.07
